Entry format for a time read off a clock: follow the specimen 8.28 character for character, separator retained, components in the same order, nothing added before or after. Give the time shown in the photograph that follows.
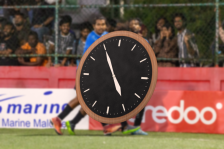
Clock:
4.55
